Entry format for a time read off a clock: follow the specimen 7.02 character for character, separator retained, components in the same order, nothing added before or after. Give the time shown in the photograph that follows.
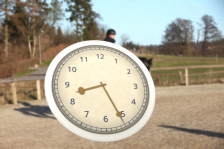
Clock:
8.26
